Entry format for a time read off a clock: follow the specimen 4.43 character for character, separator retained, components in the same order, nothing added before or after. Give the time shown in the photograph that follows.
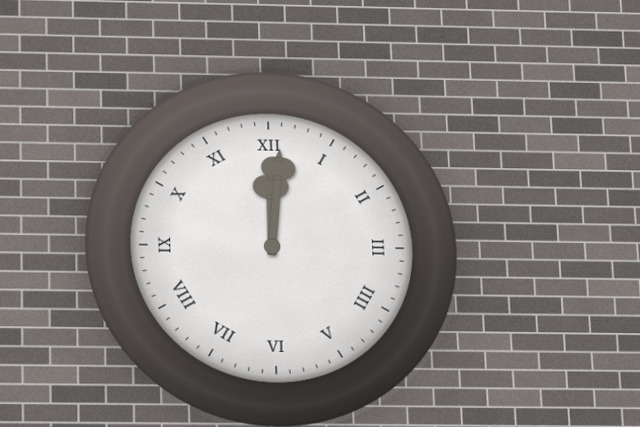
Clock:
12.01
